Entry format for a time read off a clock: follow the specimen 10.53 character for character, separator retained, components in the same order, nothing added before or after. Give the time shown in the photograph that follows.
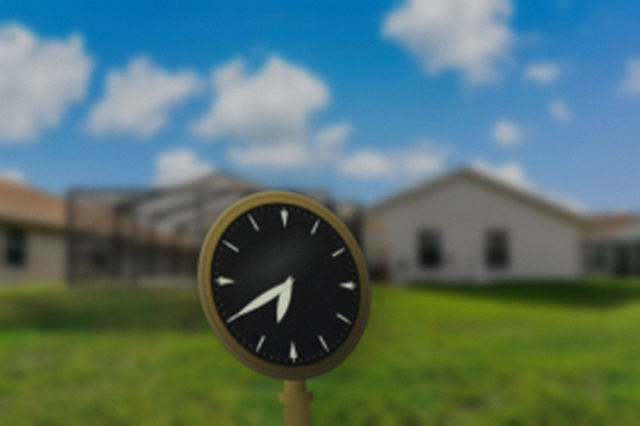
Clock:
6.40
